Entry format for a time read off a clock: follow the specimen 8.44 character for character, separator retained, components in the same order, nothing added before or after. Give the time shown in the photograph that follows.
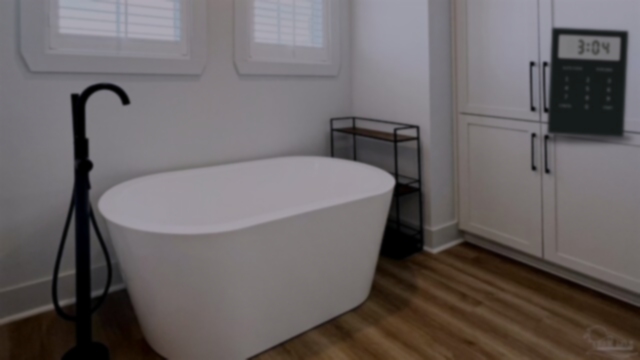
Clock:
3.04
